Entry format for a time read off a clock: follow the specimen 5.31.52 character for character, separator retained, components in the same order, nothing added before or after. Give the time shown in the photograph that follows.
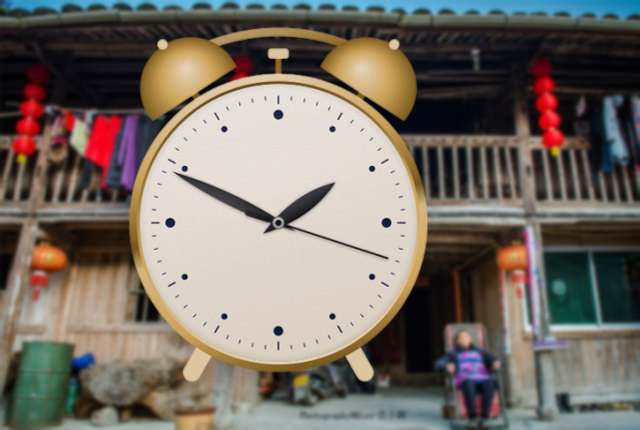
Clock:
1.49.18
